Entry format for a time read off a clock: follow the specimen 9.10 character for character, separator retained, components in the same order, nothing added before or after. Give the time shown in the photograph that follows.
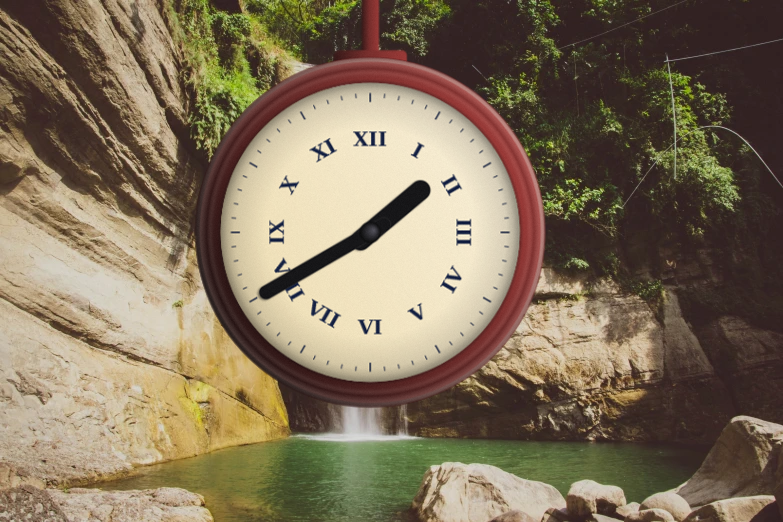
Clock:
1.40
